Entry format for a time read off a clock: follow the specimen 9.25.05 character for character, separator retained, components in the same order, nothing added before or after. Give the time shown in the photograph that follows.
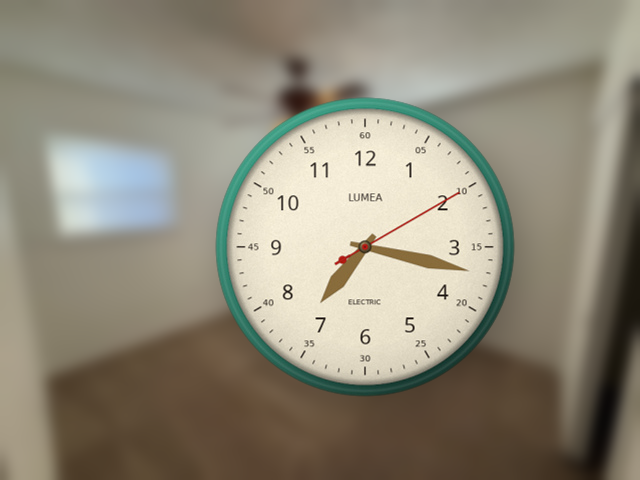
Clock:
7.17.10
